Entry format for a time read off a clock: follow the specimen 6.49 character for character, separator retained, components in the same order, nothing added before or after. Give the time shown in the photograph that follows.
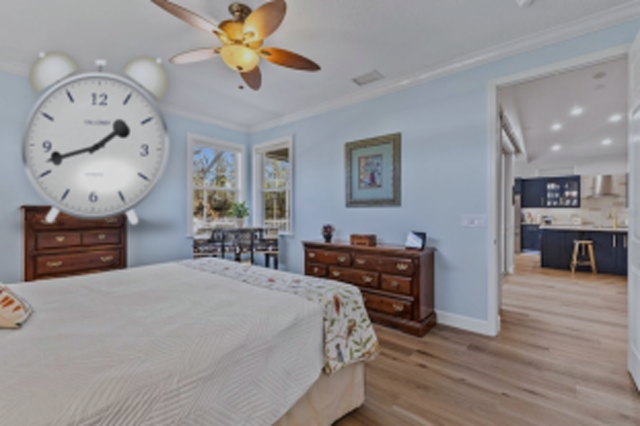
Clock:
1.42
